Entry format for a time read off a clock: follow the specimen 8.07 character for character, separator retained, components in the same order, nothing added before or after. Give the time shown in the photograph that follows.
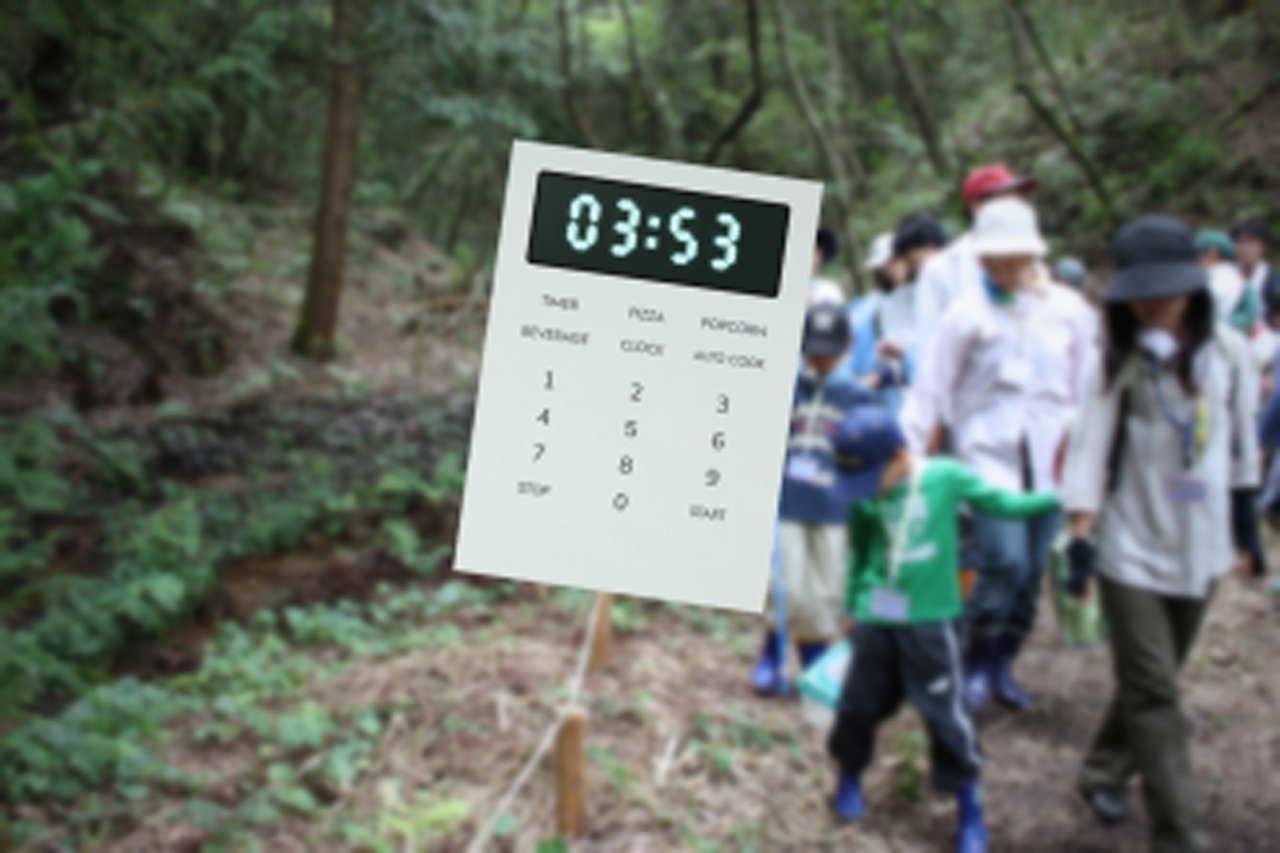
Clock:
3.53
